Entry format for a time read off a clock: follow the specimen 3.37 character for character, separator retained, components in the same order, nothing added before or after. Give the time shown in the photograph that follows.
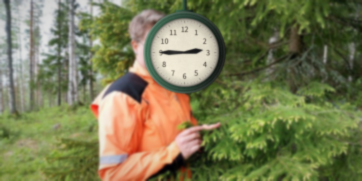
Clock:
2.45
